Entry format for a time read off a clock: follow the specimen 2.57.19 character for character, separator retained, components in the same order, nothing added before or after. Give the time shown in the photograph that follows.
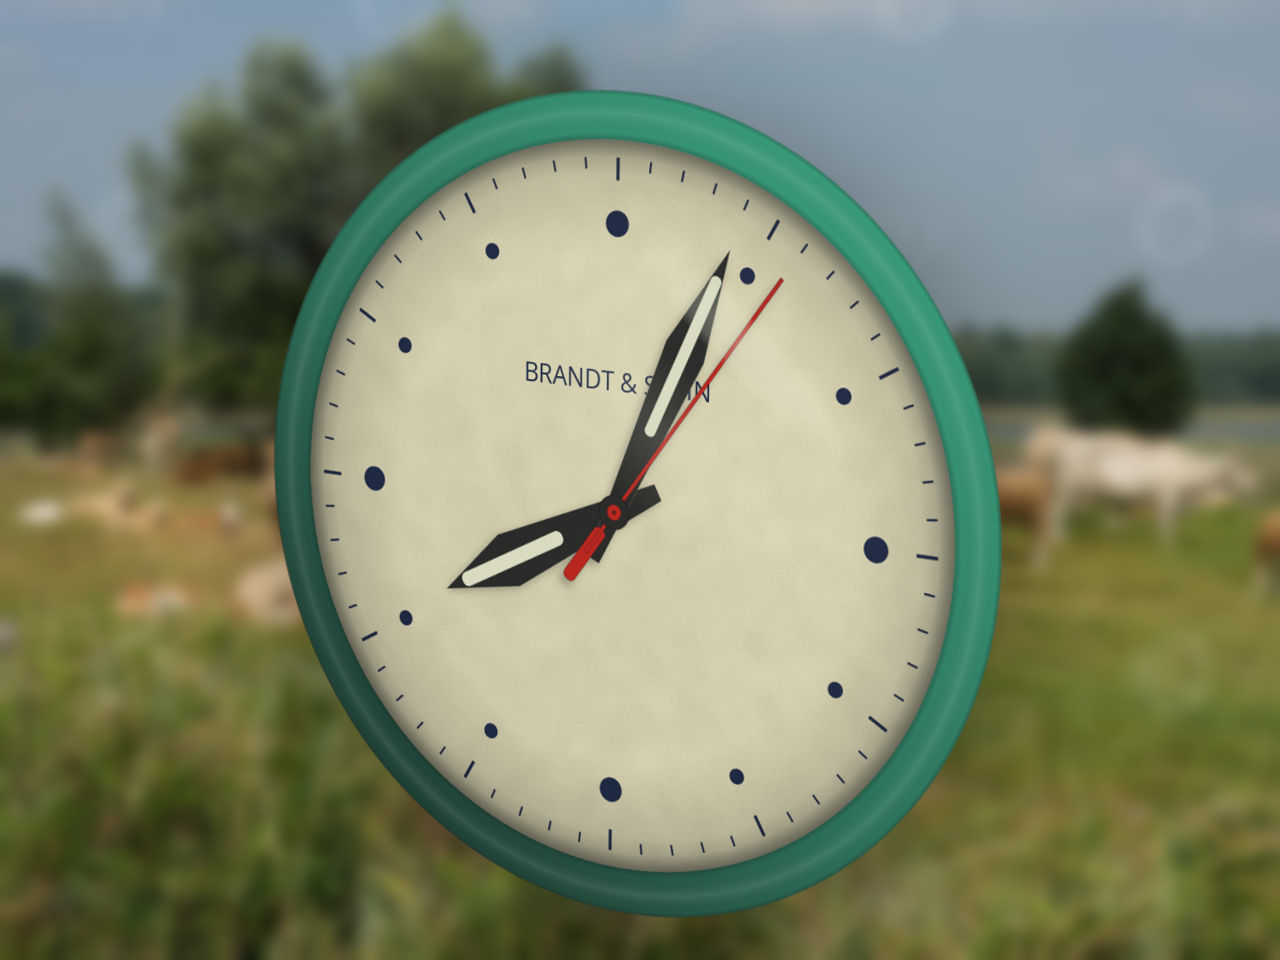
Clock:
8.04.06
